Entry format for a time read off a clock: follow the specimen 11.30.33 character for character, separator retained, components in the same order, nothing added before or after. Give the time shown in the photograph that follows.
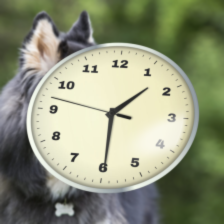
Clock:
1.29.47
